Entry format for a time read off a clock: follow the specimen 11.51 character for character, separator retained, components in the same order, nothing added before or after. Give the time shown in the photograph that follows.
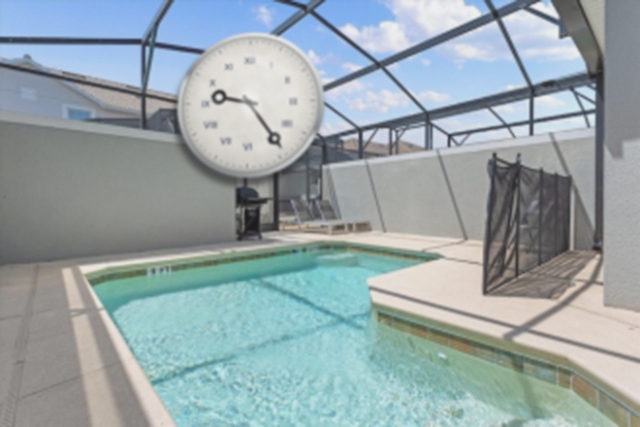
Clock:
9.24
